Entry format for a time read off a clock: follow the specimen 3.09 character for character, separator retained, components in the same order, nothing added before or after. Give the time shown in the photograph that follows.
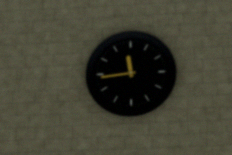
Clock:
11.44
